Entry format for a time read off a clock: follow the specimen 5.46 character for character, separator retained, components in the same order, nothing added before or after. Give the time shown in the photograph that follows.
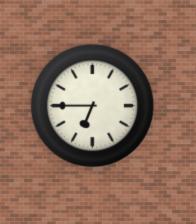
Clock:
6.45
